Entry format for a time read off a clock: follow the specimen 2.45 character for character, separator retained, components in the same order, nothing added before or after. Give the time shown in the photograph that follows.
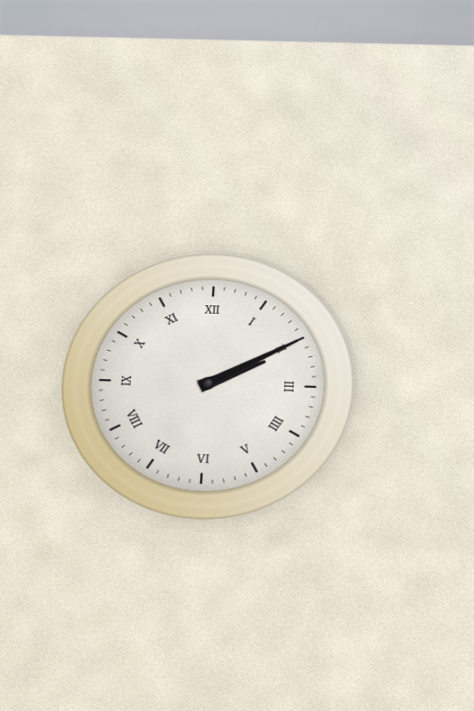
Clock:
2.10
